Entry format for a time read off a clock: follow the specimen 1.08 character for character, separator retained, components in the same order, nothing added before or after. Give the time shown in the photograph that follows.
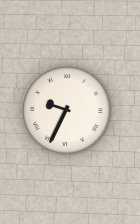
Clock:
9.34
